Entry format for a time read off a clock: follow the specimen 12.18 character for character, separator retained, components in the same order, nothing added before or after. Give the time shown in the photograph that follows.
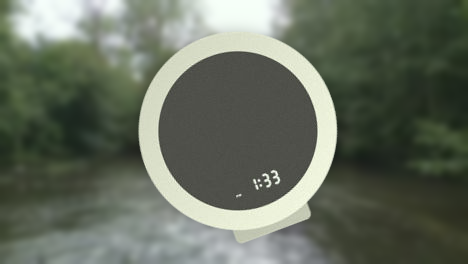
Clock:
1.33
